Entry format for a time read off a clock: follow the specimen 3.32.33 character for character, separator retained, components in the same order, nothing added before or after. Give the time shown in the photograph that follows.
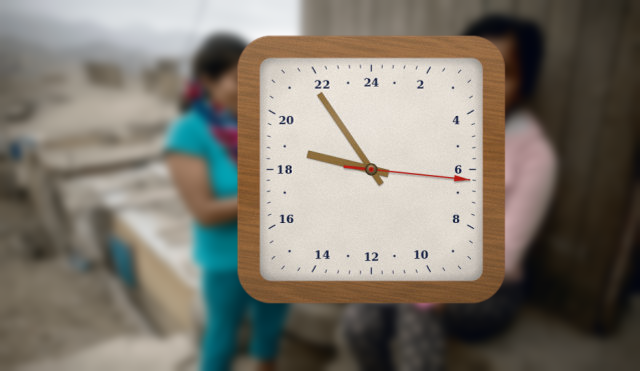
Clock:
18.54.16
